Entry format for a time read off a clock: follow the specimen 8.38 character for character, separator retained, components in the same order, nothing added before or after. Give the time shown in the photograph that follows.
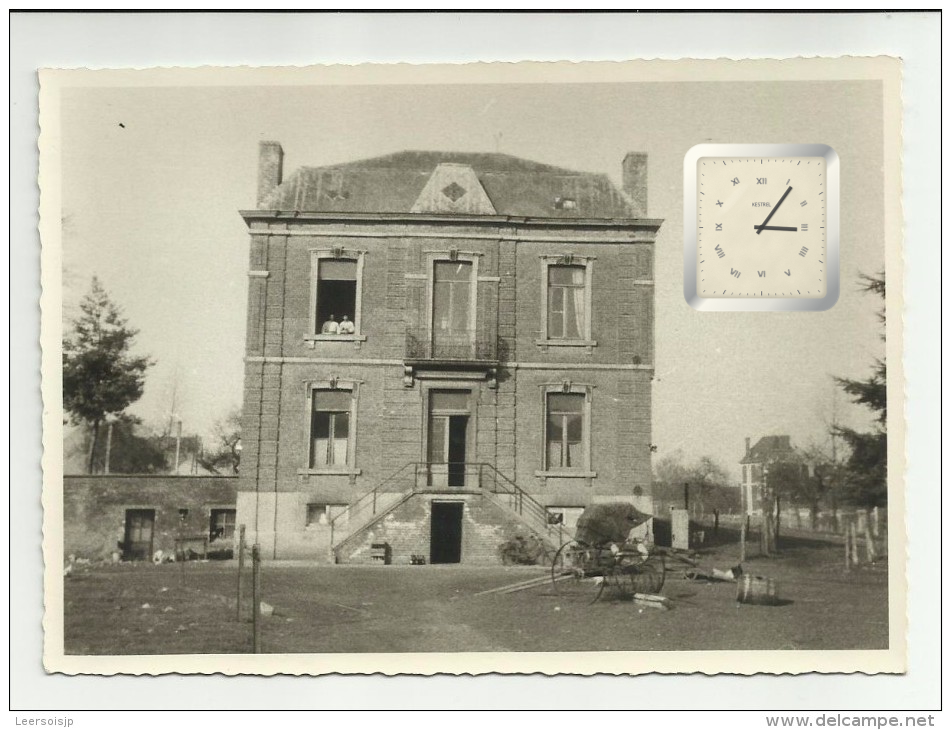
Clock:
3.06
